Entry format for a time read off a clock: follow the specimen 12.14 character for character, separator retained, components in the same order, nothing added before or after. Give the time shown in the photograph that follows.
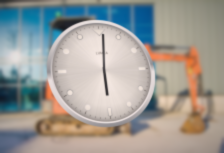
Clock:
6.01
